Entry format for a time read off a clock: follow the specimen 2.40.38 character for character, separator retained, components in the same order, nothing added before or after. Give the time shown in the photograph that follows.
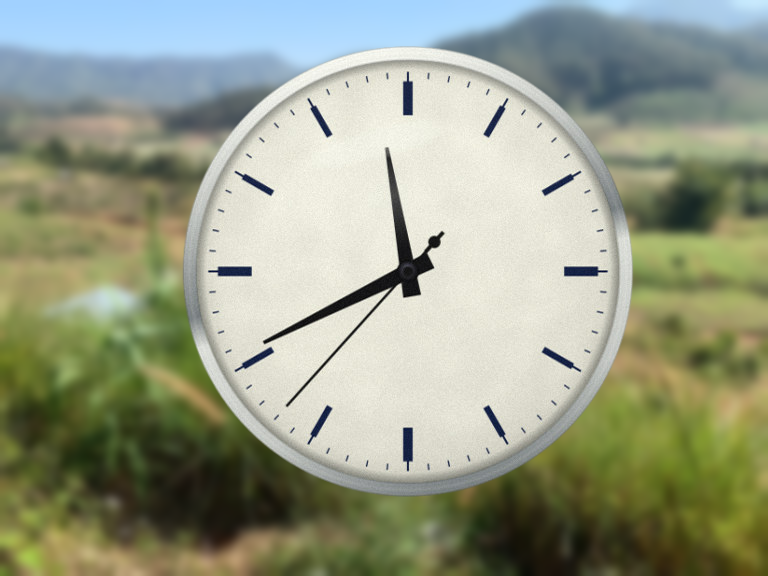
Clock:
11.40.37
